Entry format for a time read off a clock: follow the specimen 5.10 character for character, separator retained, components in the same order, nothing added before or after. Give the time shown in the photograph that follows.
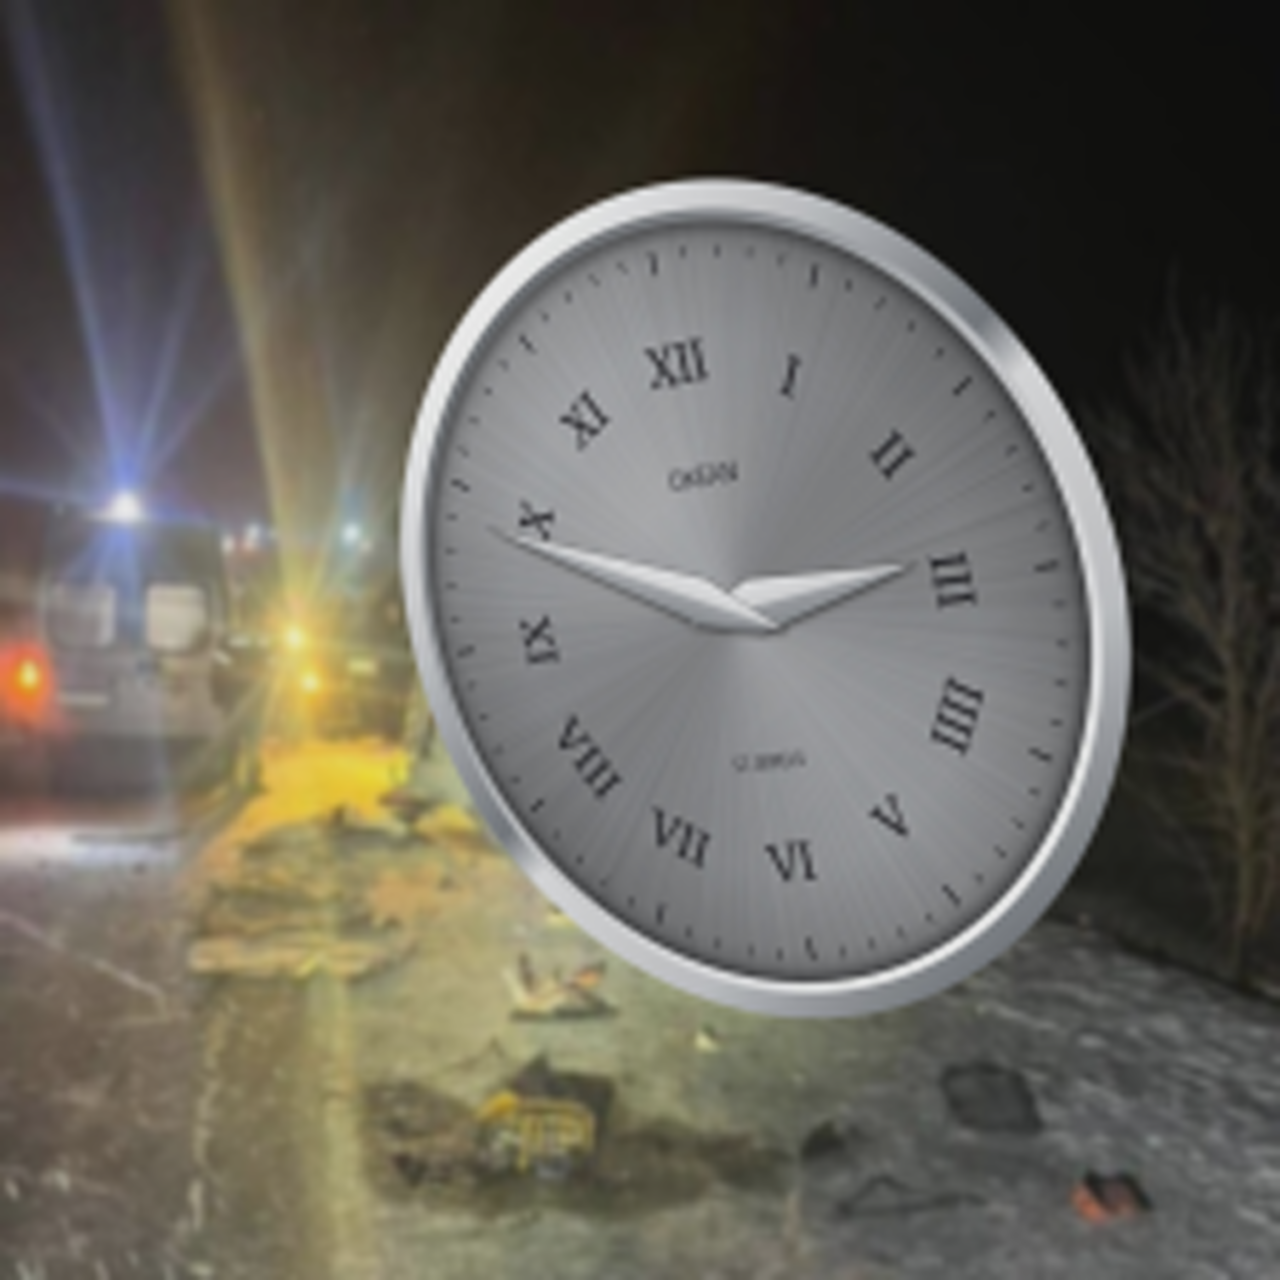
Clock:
2.49
